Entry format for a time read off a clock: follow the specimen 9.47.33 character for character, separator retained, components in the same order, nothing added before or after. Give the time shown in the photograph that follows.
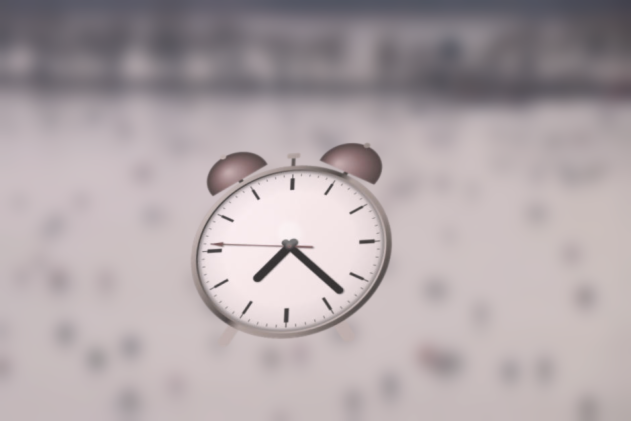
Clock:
7.22.46
